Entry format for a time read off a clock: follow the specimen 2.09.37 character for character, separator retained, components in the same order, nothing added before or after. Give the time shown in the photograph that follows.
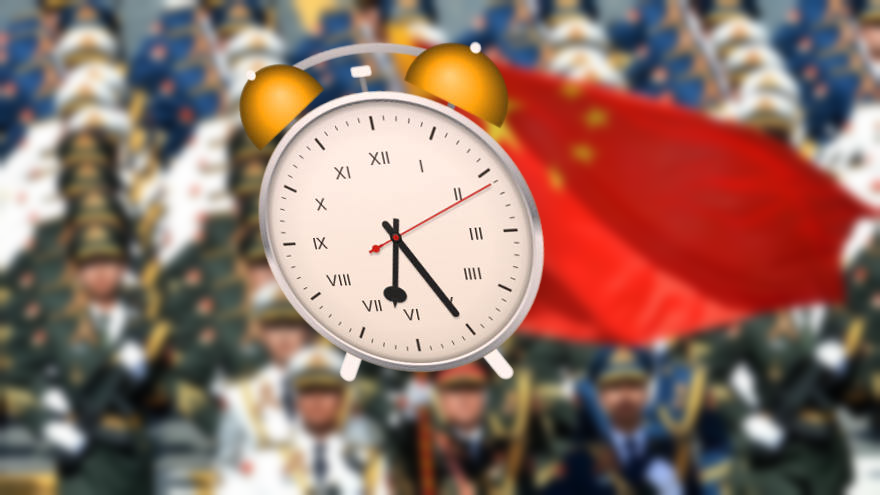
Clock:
6.25.11
